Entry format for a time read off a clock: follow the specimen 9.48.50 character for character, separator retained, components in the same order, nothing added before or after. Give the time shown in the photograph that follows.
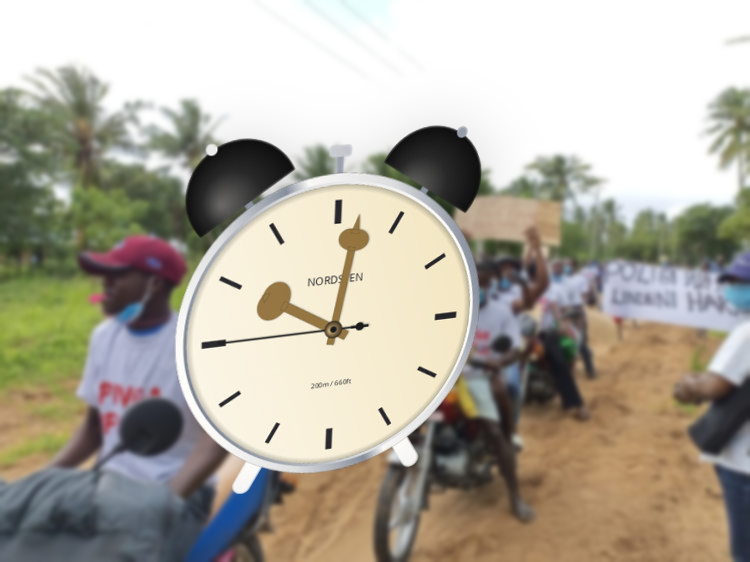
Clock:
10.01.45
